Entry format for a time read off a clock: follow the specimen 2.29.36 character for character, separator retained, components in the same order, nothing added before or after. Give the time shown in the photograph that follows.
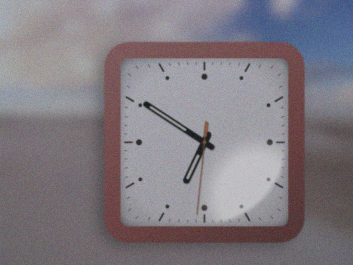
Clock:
6.50.31
